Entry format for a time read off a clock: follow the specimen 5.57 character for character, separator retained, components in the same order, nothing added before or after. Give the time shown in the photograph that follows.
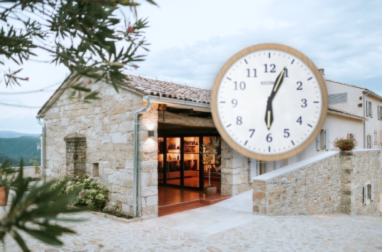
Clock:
6.04
